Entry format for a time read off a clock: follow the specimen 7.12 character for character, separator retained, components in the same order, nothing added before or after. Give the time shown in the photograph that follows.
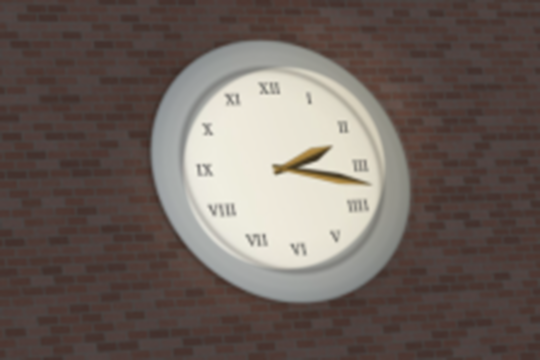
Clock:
2.17
